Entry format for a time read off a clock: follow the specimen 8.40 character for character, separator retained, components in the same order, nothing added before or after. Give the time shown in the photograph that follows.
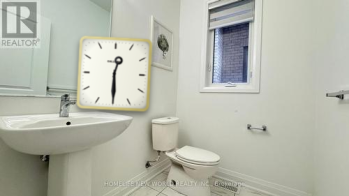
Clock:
12.30
